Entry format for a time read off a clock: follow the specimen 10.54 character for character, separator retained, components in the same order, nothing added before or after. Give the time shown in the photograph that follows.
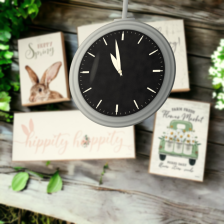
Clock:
10.58
